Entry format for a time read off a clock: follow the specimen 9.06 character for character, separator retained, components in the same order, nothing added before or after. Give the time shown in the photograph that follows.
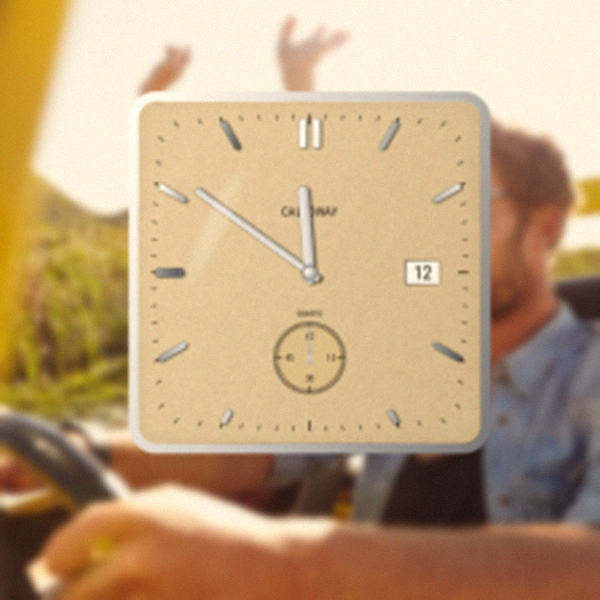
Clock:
11.51
